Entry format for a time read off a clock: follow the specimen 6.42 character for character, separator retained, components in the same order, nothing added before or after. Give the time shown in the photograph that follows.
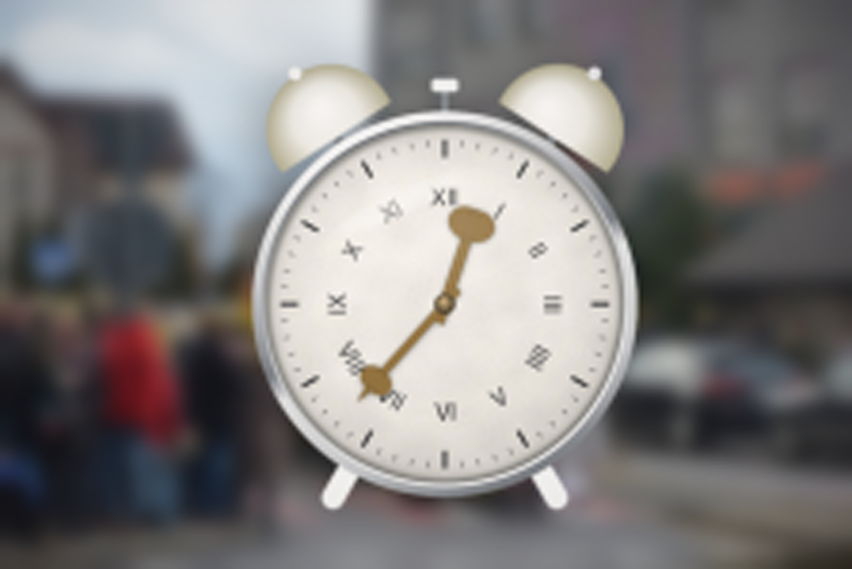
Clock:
12.37
